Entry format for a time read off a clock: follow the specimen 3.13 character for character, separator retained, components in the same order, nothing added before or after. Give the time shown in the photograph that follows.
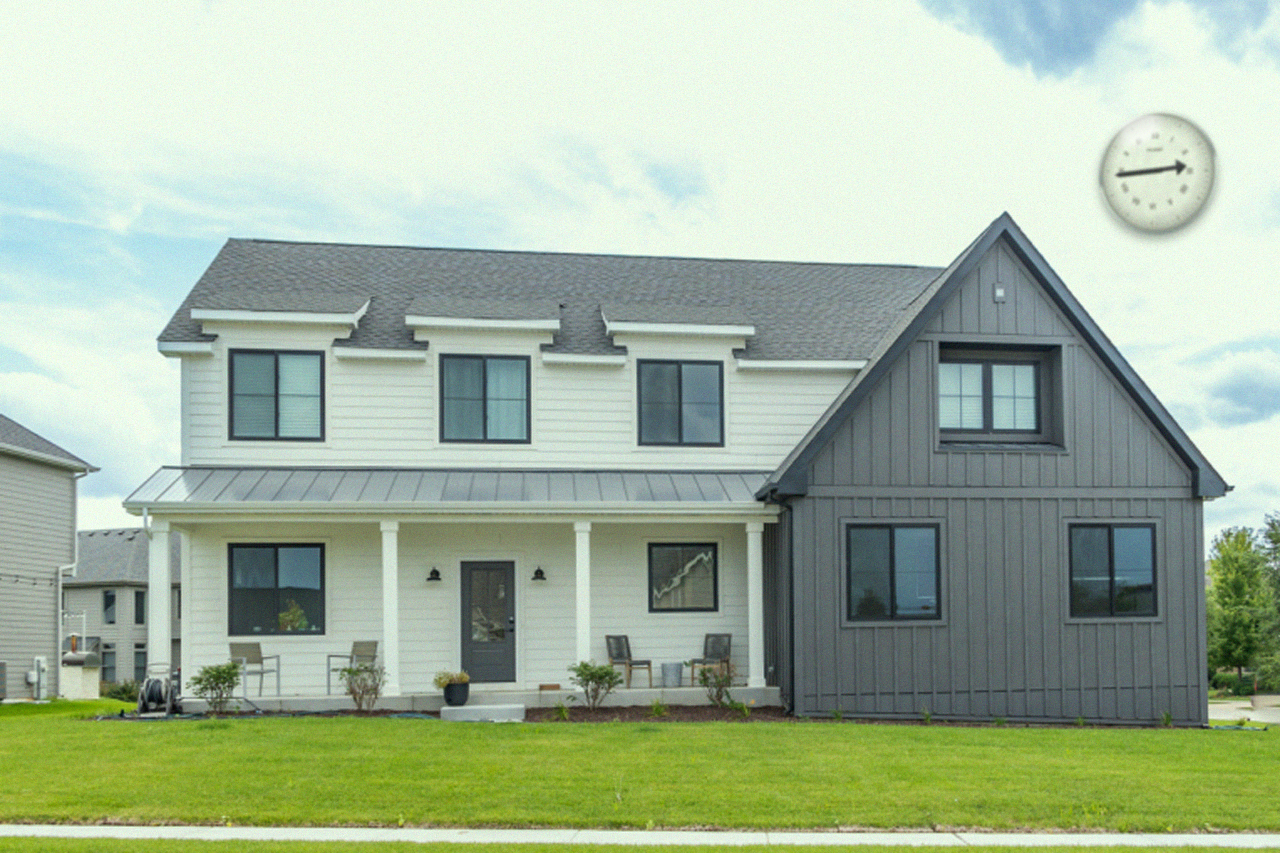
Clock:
2.44
